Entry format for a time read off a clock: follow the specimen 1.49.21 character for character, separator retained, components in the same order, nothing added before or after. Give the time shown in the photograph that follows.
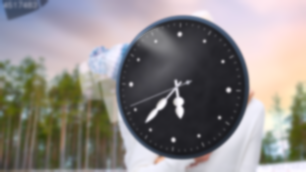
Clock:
5.36.41
